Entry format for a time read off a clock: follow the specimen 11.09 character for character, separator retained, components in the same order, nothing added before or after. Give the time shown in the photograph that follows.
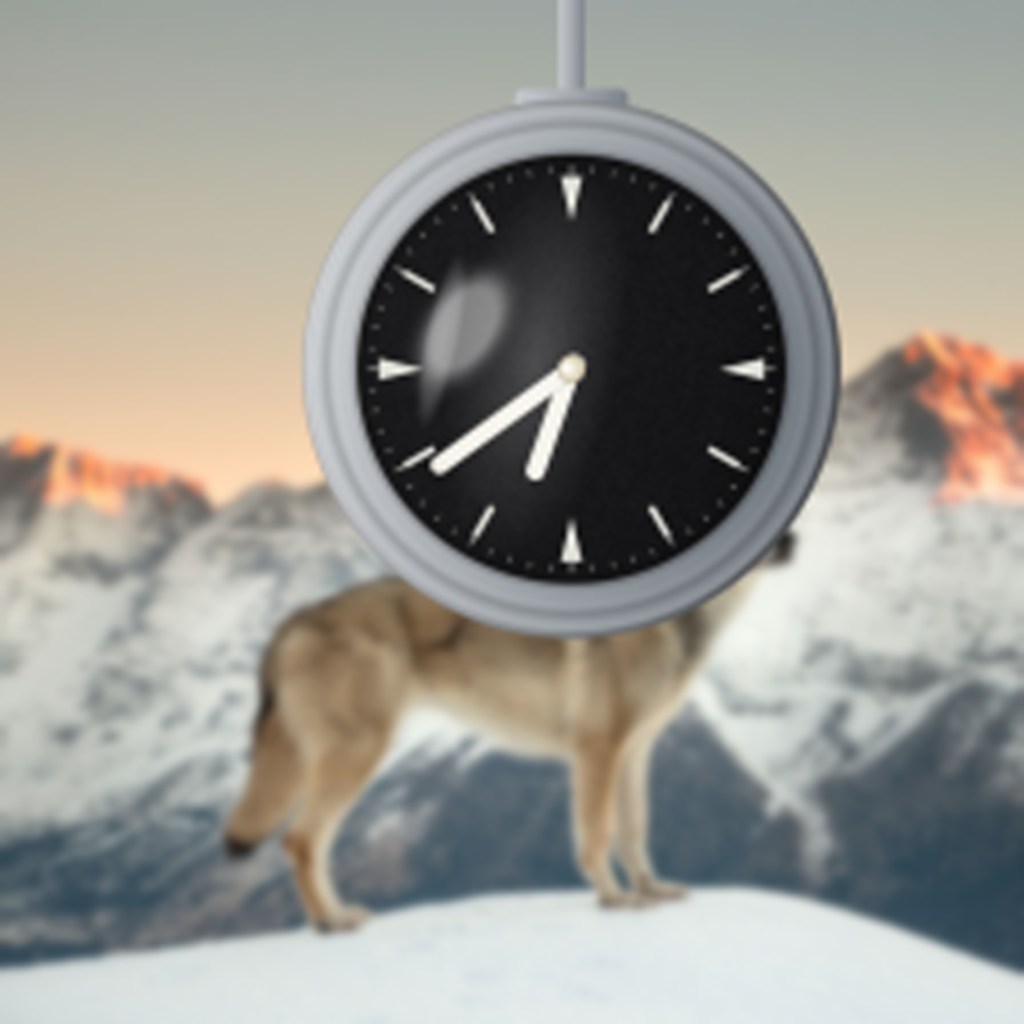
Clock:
6.39
